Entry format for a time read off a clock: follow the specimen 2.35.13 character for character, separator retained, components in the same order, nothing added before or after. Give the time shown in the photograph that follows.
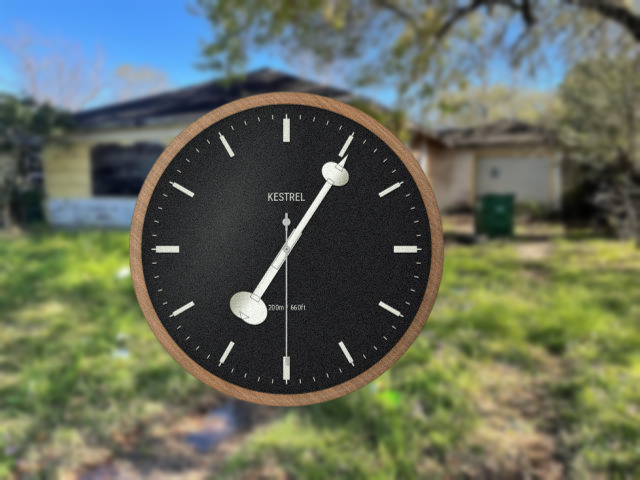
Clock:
7.05.30
